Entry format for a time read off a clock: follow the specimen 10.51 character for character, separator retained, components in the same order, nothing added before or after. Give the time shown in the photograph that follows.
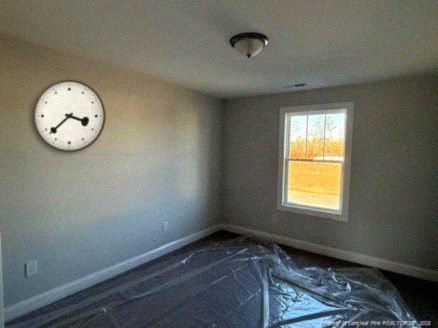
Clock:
3.38
